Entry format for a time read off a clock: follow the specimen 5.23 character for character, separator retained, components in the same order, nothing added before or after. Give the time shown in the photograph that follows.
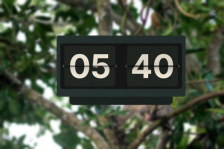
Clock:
5.40
